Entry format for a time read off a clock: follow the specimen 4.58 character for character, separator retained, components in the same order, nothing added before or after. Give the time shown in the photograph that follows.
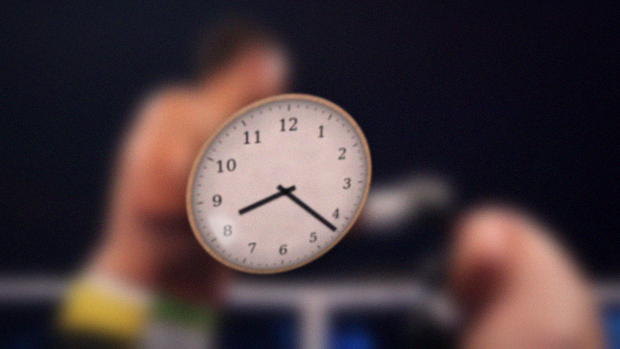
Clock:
8.22
